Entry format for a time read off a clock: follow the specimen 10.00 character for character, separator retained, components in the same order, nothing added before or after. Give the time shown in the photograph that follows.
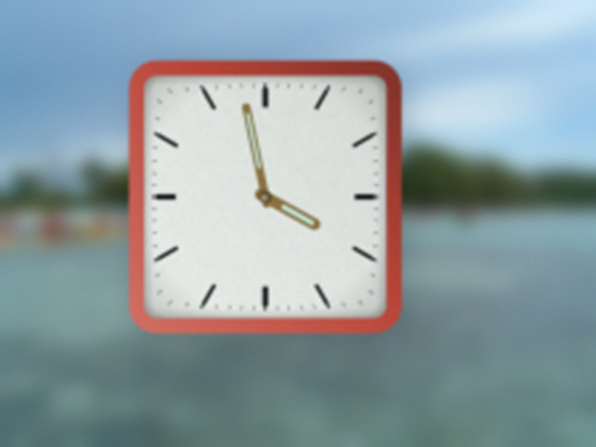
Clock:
3.58
